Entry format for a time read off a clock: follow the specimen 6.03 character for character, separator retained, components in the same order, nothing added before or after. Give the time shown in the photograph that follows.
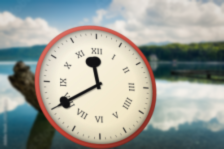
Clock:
11.40
